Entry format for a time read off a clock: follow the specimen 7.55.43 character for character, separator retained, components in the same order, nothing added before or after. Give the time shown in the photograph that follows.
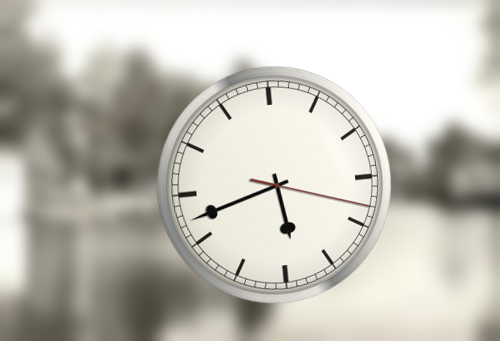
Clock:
5.42.18
